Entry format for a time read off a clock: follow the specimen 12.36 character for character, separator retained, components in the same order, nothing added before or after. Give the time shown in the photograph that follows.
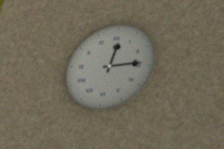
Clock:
12.14
